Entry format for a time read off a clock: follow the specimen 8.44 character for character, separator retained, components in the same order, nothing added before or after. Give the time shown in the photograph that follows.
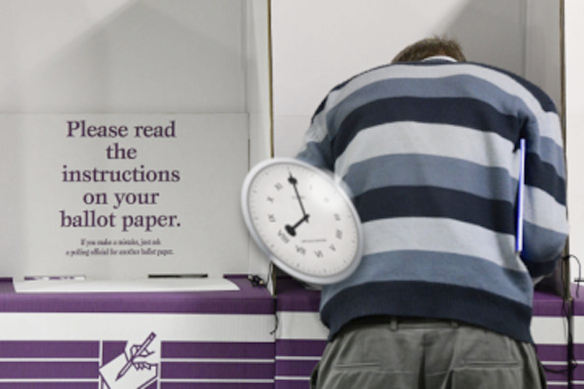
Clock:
8.00
